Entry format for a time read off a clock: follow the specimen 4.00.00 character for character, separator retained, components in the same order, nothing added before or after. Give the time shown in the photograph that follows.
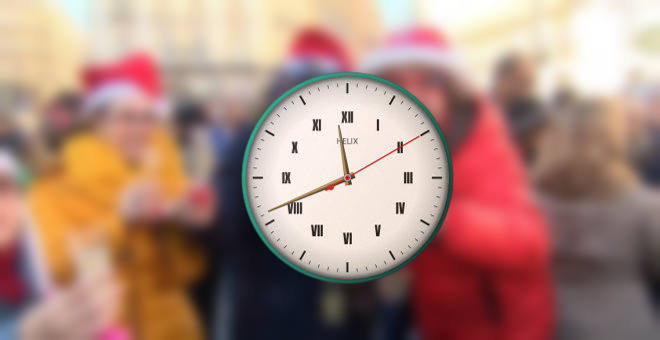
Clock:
11.41.10
